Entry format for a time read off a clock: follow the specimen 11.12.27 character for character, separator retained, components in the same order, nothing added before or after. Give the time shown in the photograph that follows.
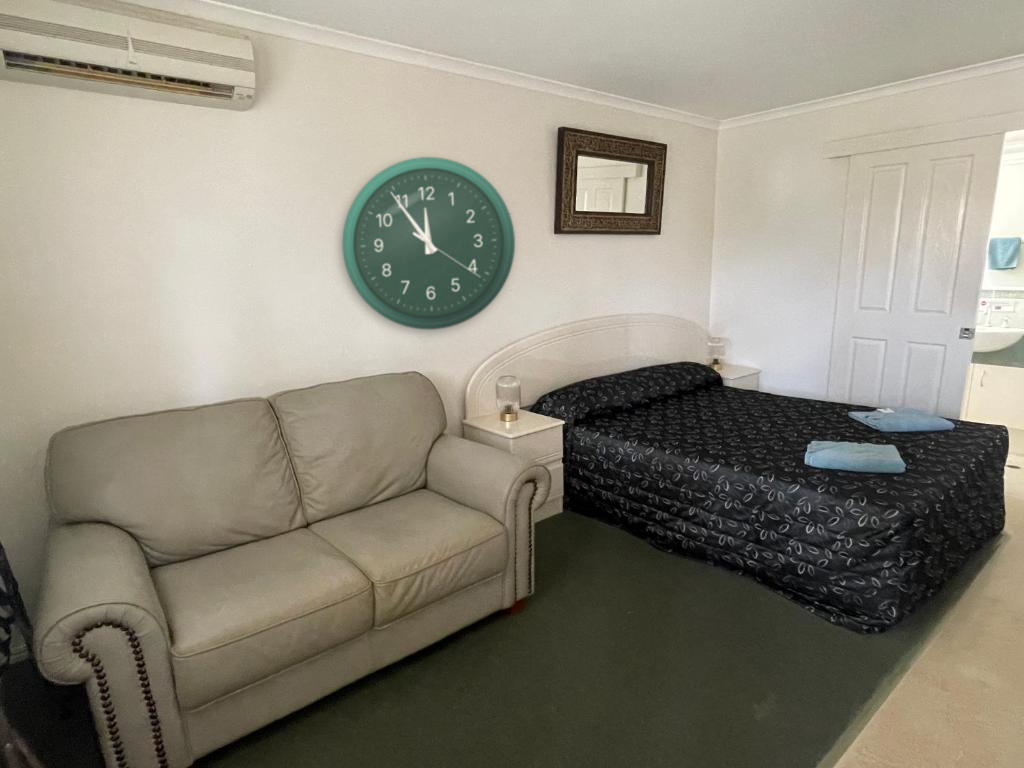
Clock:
11.54.21
